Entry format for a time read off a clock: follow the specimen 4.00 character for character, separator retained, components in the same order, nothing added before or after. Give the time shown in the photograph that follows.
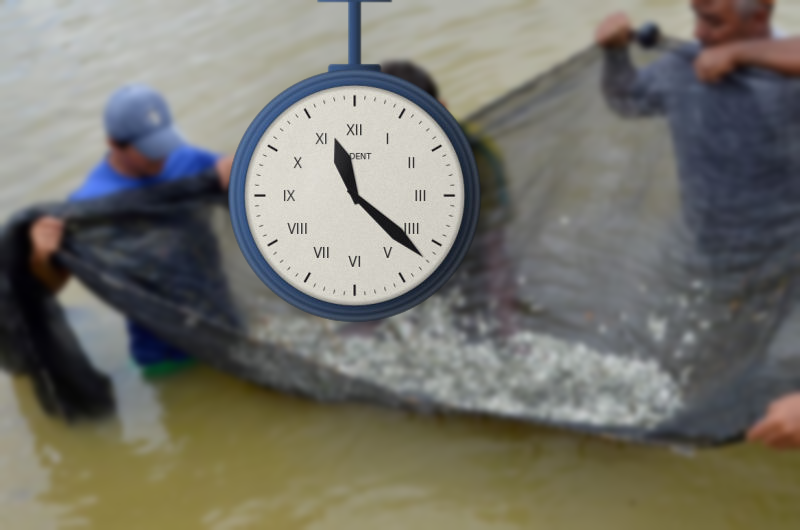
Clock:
11.22
